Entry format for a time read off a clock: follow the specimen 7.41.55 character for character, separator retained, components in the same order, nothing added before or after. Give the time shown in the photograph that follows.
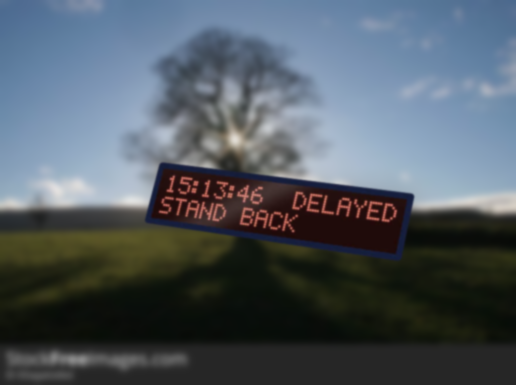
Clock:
15.13.46
